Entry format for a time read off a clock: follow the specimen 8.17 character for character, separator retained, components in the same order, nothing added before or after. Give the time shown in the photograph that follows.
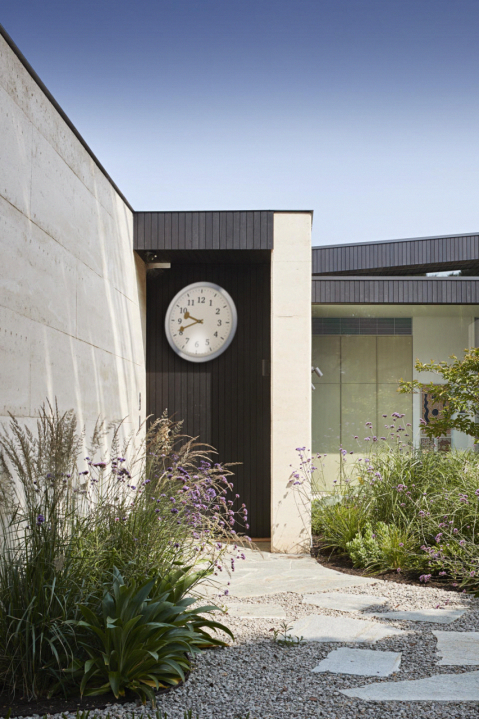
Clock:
9.41
